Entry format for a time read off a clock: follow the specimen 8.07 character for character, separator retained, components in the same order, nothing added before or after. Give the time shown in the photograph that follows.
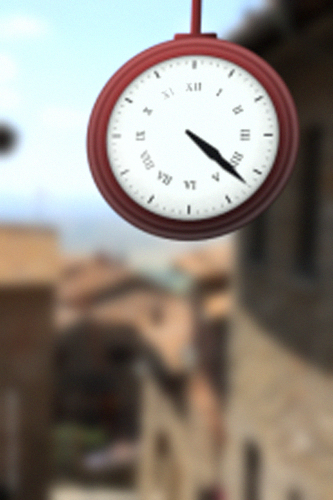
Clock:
4.22
